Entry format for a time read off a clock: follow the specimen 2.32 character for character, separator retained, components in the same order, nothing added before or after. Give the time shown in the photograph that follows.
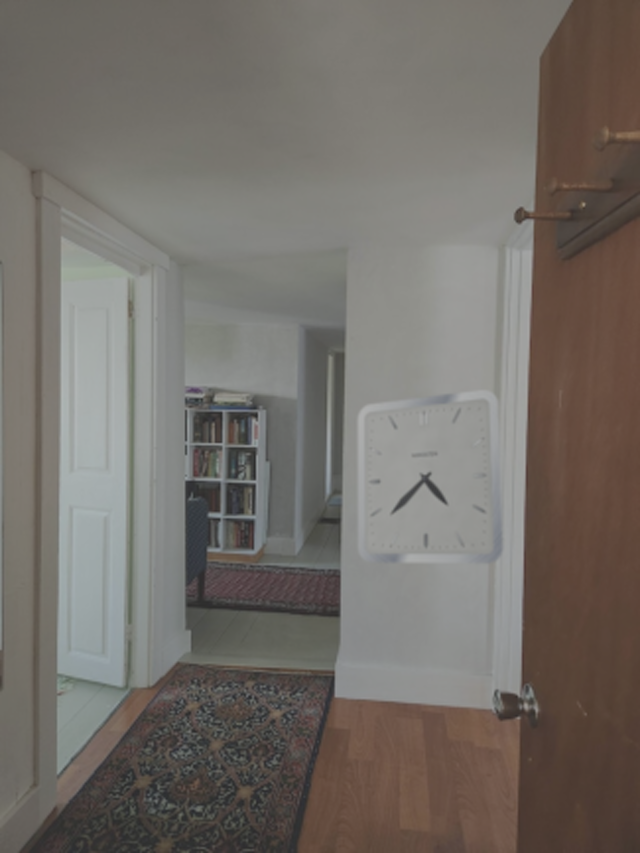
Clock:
4.38
